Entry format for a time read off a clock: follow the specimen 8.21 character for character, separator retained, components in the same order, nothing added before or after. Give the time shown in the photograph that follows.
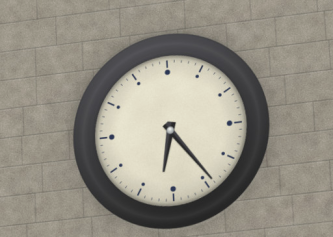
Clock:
6.24
